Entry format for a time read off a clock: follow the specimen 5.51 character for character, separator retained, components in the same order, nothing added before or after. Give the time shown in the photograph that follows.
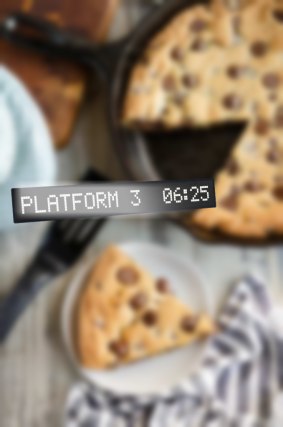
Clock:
6.25
